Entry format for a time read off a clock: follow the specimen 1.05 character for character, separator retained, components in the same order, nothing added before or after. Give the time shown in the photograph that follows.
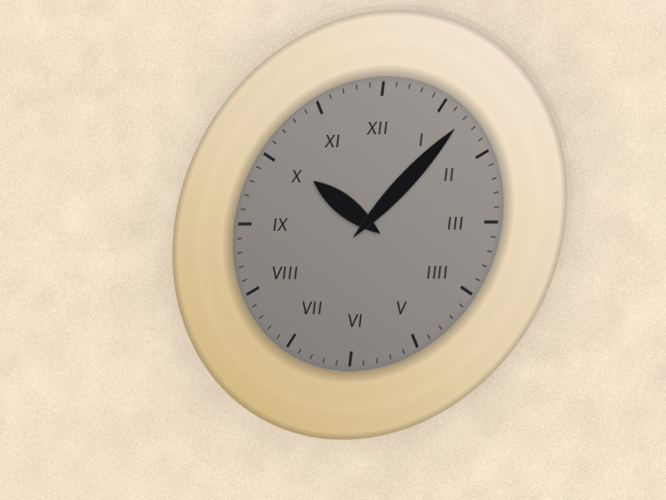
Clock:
10.07
